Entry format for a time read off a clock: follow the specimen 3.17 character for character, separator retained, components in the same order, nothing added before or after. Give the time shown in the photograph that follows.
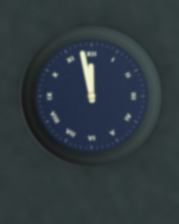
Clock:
11.58
